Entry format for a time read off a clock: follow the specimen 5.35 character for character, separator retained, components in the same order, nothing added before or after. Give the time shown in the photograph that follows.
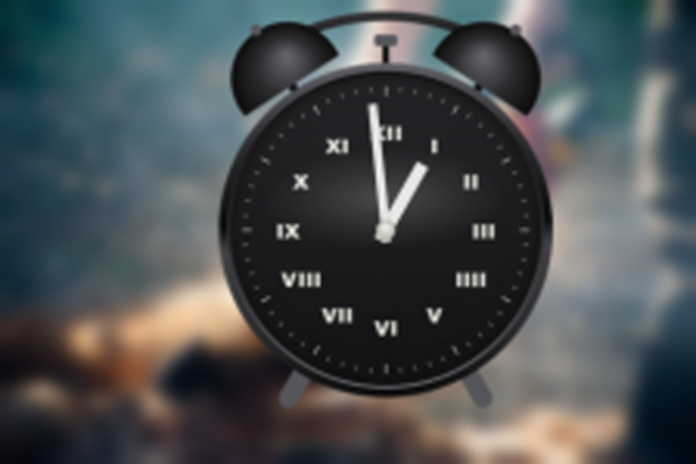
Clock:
12.59
